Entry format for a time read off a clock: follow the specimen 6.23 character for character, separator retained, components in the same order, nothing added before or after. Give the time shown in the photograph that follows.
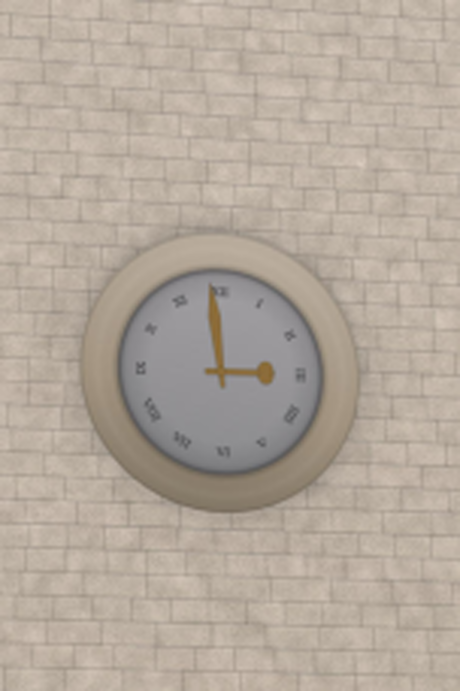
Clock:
2.59
